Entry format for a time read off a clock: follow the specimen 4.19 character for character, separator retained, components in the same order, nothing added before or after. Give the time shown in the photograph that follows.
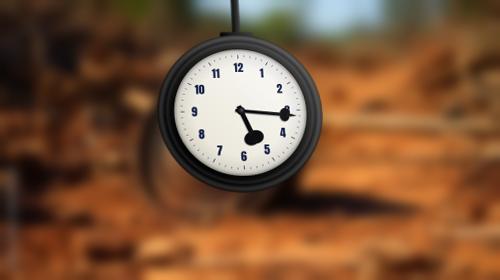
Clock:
5.16
